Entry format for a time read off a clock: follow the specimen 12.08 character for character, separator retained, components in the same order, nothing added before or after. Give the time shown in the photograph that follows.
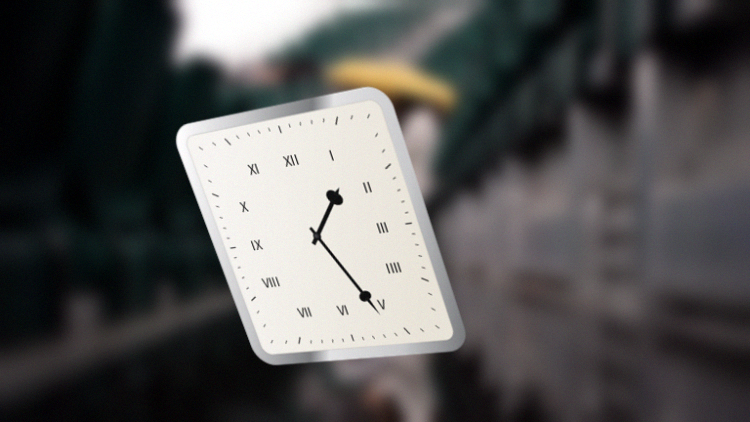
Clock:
1.26
